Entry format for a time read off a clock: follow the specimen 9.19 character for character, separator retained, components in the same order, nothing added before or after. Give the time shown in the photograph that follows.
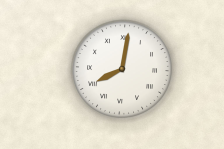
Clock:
8.01
